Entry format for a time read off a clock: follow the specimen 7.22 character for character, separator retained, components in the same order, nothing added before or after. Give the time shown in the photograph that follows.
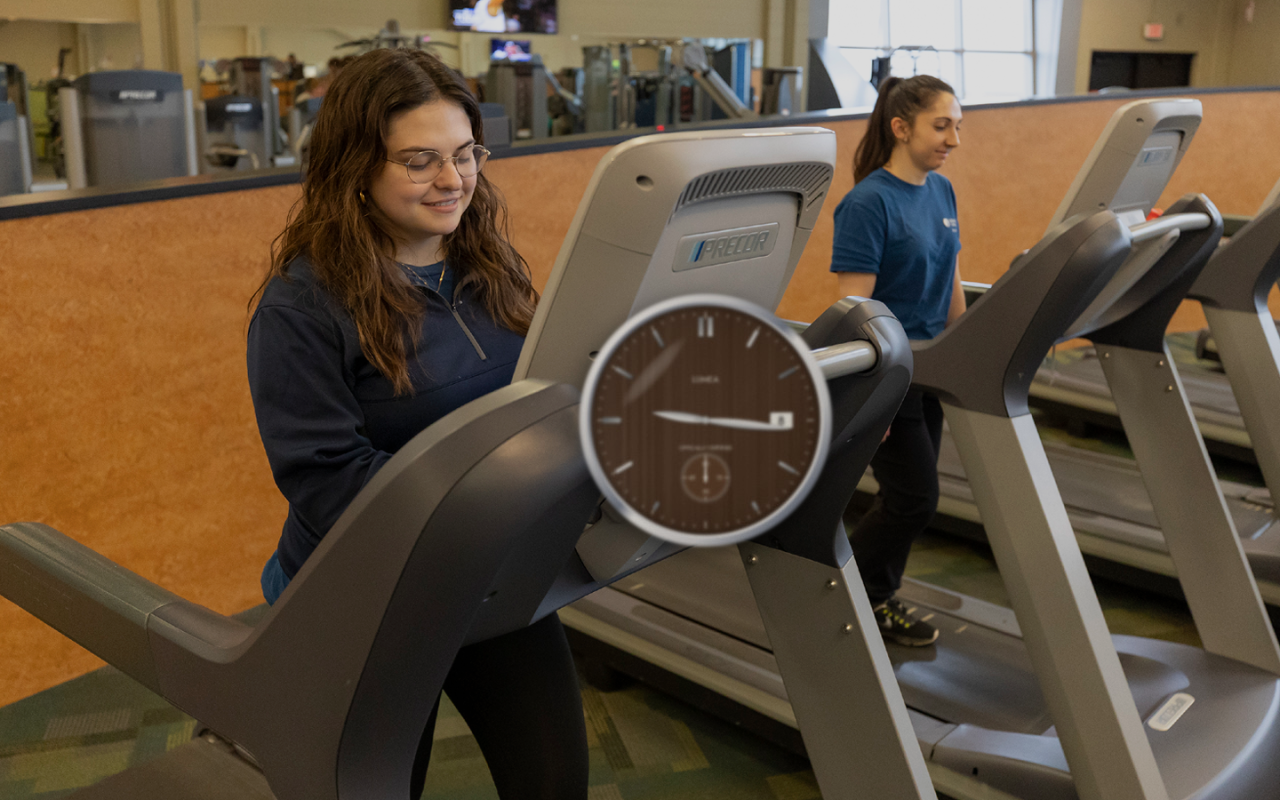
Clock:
9.16
